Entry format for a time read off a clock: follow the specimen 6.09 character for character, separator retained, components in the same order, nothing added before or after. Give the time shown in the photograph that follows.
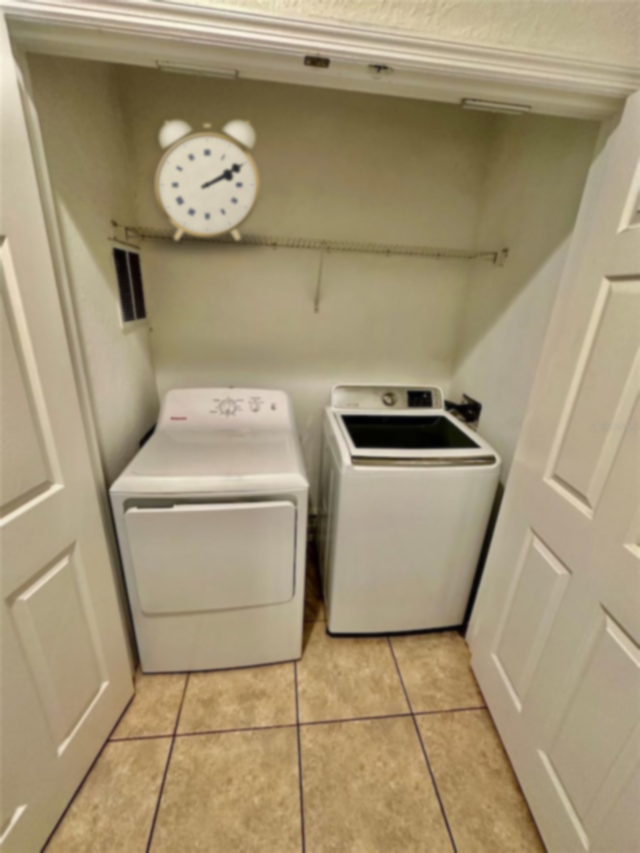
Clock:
2.10
